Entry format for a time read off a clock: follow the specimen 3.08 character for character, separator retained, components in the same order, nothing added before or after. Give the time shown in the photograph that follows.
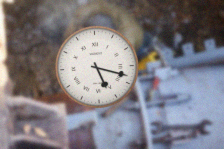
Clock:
5.18
